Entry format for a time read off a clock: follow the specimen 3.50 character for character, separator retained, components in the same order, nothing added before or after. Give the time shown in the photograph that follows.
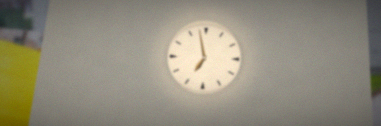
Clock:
6.58
